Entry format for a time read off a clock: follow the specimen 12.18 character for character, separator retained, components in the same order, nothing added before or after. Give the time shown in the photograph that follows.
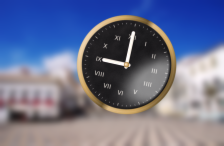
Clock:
9.00
